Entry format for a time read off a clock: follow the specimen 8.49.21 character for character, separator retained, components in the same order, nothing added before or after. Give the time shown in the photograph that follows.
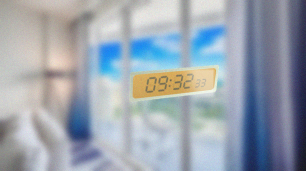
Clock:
9.32.33
